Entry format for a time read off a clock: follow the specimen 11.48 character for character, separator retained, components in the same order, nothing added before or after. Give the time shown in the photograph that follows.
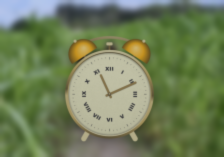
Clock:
11.11
